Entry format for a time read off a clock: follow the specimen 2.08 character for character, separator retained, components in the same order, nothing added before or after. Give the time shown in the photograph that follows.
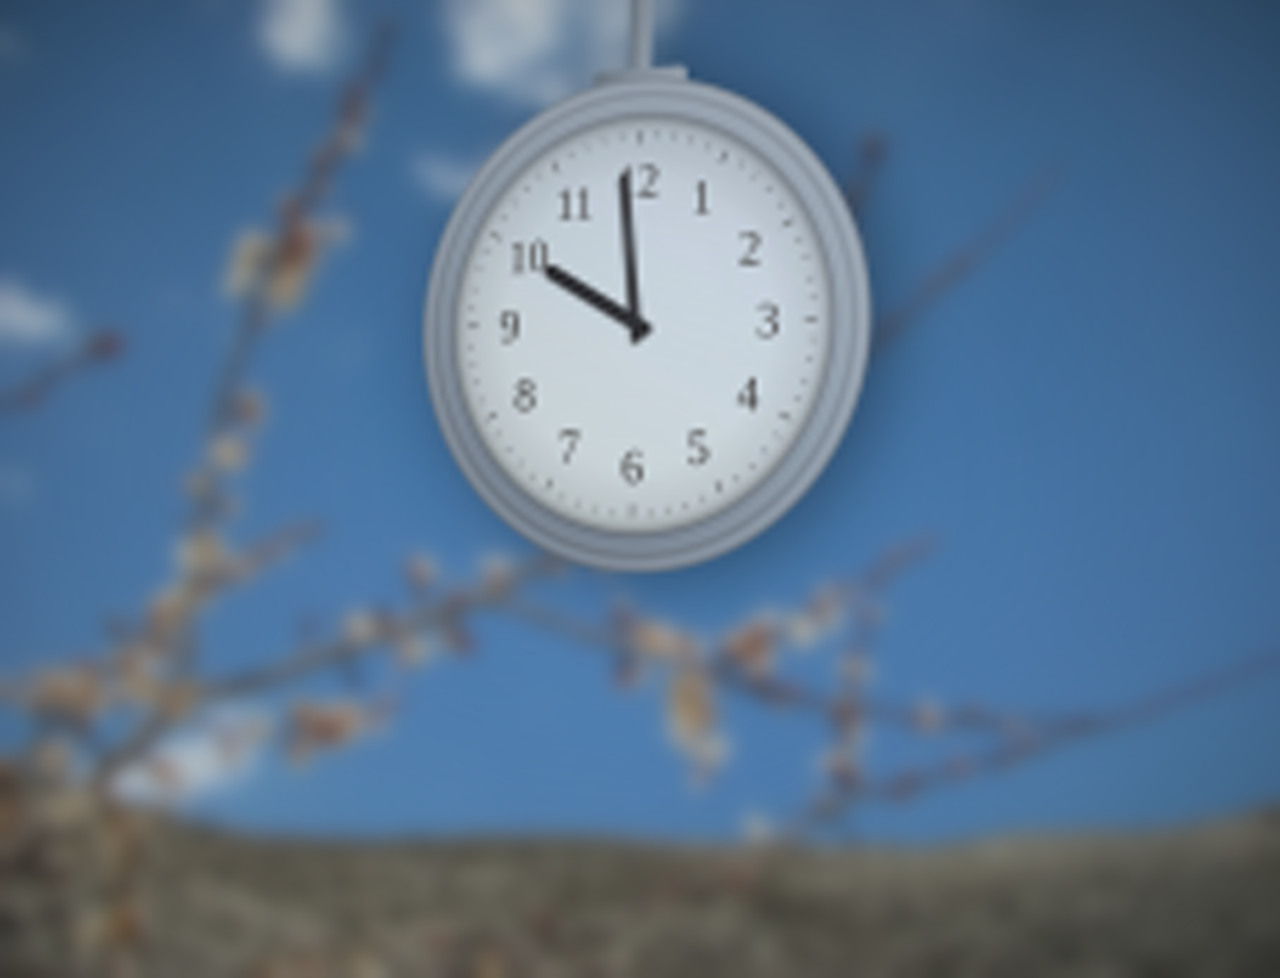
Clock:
9.59
